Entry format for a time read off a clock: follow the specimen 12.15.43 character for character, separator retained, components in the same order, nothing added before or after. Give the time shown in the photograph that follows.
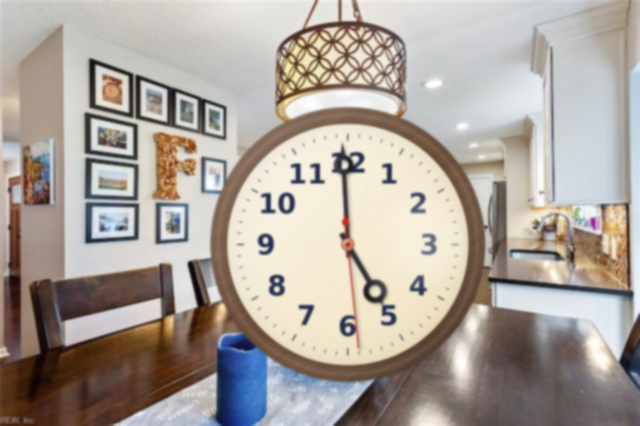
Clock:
4.59.29
